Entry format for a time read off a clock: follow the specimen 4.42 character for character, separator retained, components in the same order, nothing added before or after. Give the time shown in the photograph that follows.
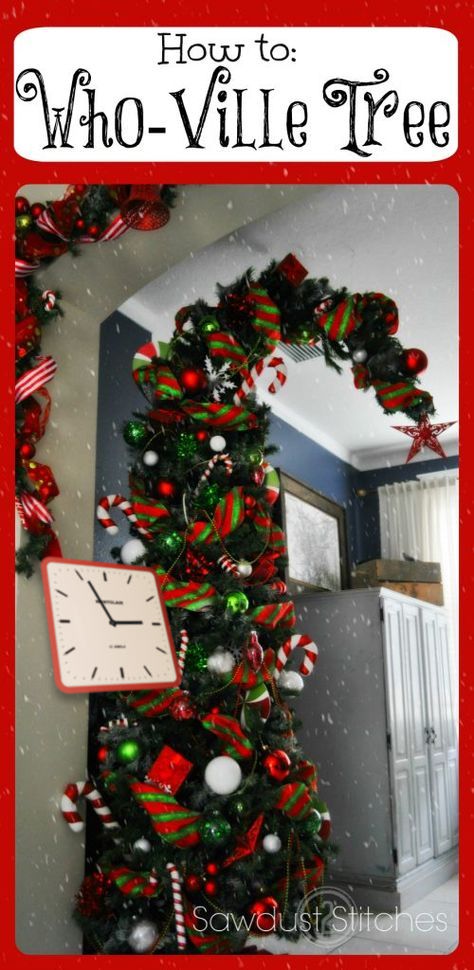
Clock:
2.56
